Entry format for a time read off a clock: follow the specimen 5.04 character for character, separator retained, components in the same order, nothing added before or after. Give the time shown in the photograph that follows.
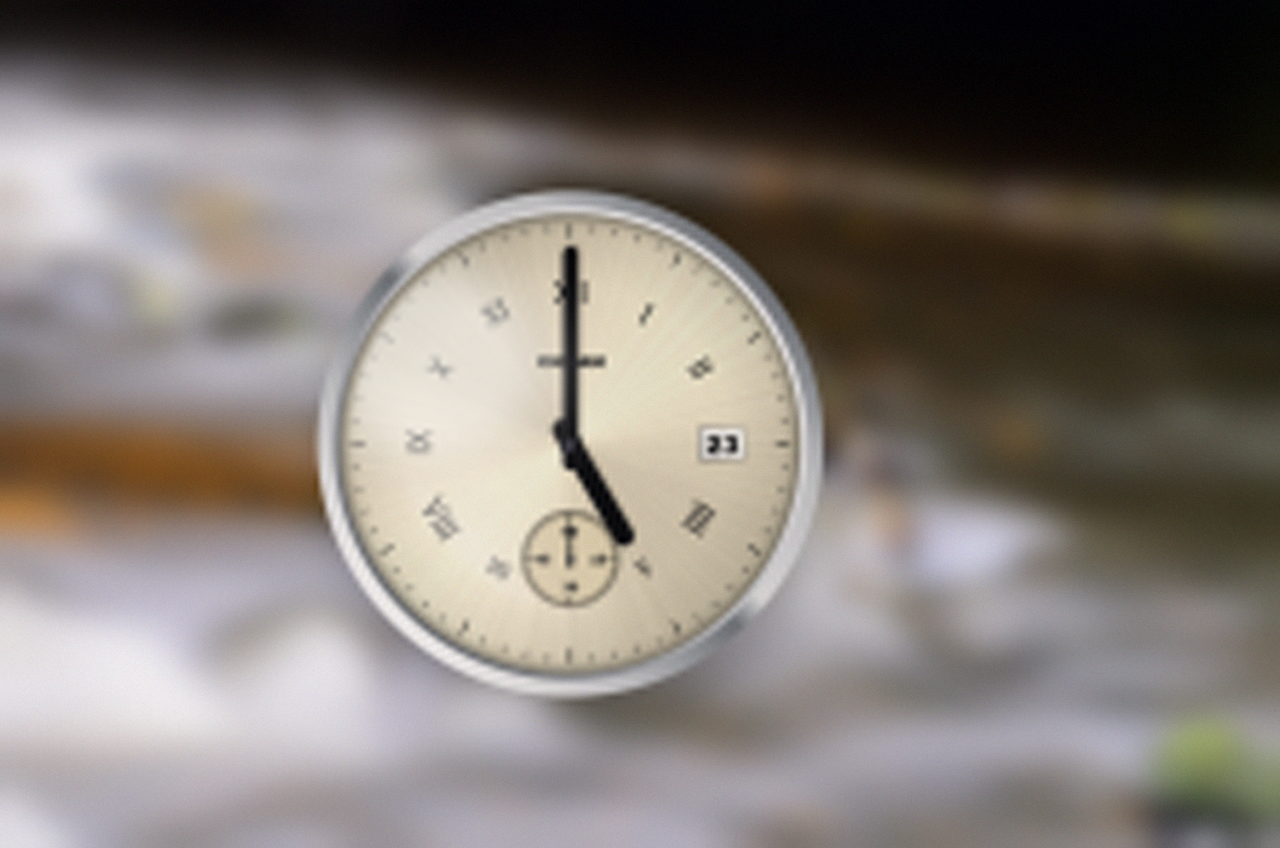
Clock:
5.00
